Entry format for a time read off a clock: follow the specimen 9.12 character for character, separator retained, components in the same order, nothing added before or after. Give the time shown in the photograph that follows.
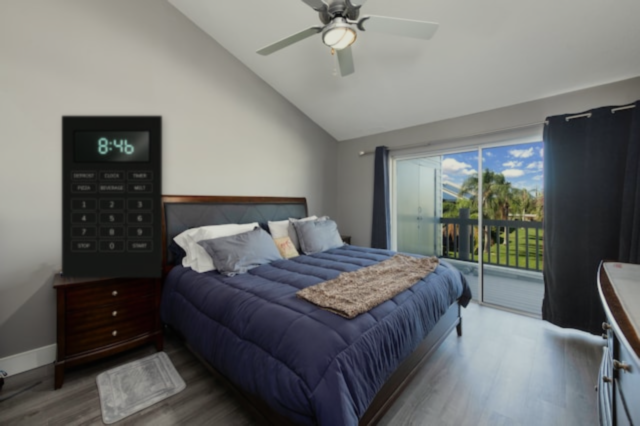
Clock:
8.46
